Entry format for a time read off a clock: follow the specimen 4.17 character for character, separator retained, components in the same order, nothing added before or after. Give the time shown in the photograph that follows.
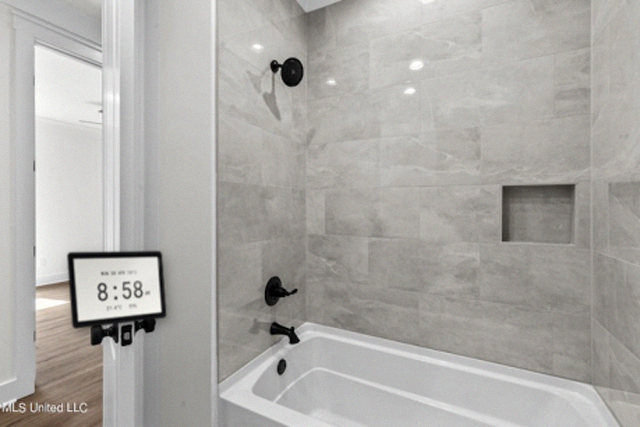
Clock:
8.58
